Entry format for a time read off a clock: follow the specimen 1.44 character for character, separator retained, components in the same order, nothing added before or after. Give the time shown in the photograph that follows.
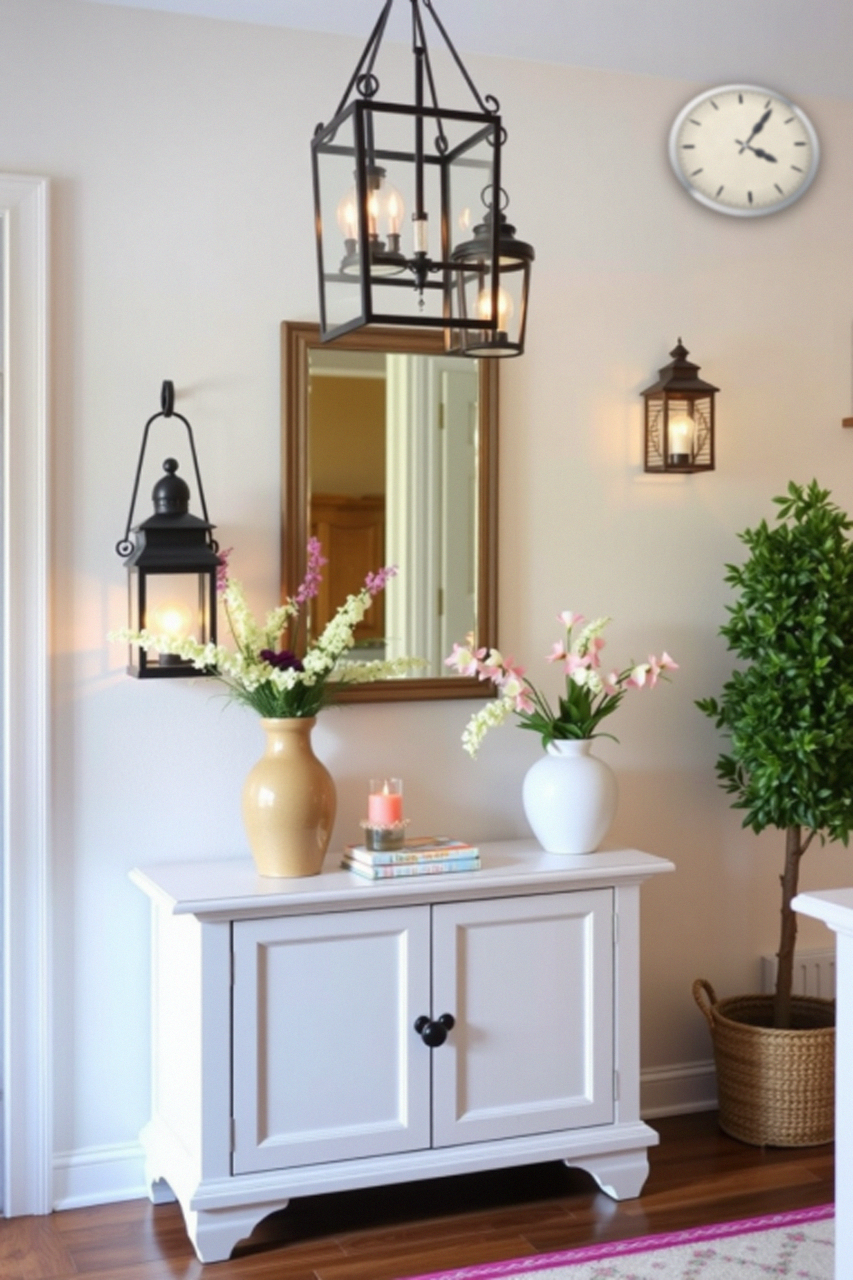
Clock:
4.06
